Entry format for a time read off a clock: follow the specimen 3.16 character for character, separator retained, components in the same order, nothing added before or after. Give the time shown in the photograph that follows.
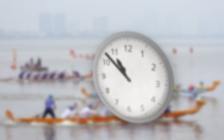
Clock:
10.52
